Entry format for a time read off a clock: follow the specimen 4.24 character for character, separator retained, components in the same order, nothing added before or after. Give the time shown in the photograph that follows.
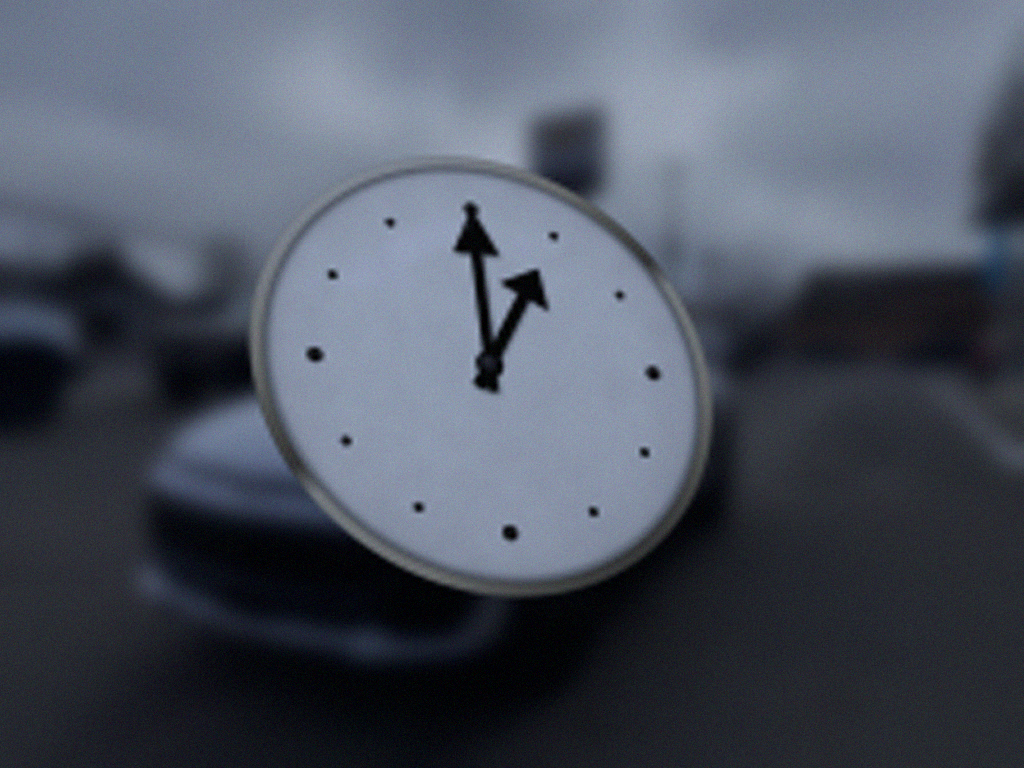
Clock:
1.00
